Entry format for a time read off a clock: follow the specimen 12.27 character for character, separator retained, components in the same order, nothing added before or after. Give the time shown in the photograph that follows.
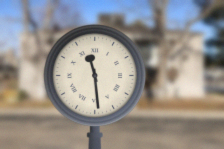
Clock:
11.29
